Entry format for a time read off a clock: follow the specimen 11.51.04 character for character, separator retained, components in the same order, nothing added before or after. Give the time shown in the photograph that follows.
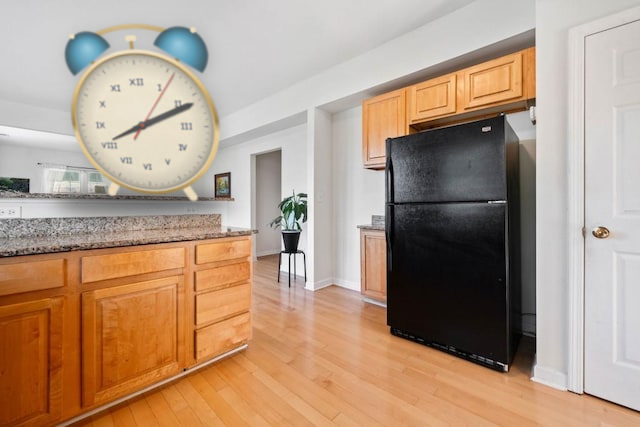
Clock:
8.11.06
